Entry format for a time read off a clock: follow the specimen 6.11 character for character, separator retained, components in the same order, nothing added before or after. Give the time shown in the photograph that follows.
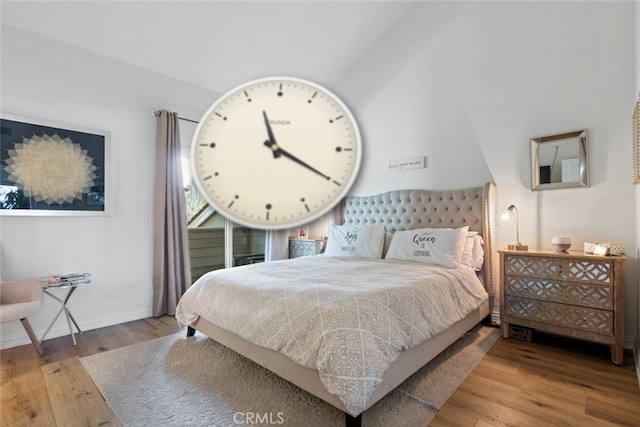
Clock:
11.20
